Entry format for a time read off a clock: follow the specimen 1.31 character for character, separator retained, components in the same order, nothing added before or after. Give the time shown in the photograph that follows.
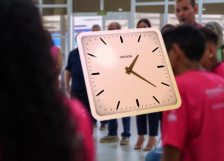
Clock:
1.22
